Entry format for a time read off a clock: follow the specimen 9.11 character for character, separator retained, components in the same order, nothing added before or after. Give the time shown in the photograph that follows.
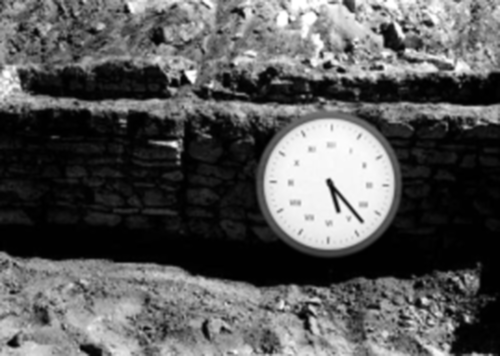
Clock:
5.23
